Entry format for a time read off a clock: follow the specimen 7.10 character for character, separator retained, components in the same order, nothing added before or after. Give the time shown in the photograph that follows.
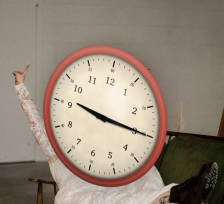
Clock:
9.15
